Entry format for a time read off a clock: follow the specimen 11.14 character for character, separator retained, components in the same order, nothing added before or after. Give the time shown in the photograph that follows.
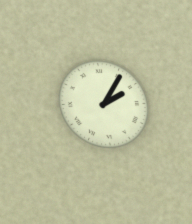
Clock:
2.06
